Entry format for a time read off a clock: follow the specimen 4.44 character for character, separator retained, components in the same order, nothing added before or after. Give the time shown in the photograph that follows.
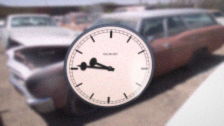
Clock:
9.46
